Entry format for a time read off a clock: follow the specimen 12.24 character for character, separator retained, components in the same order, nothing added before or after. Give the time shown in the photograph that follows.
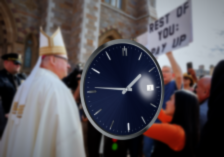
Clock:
1.46
